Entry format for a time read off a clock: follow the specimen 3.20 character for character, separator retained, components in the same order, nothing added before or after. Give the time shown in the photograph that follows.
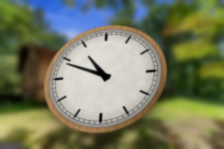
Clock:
10.49
